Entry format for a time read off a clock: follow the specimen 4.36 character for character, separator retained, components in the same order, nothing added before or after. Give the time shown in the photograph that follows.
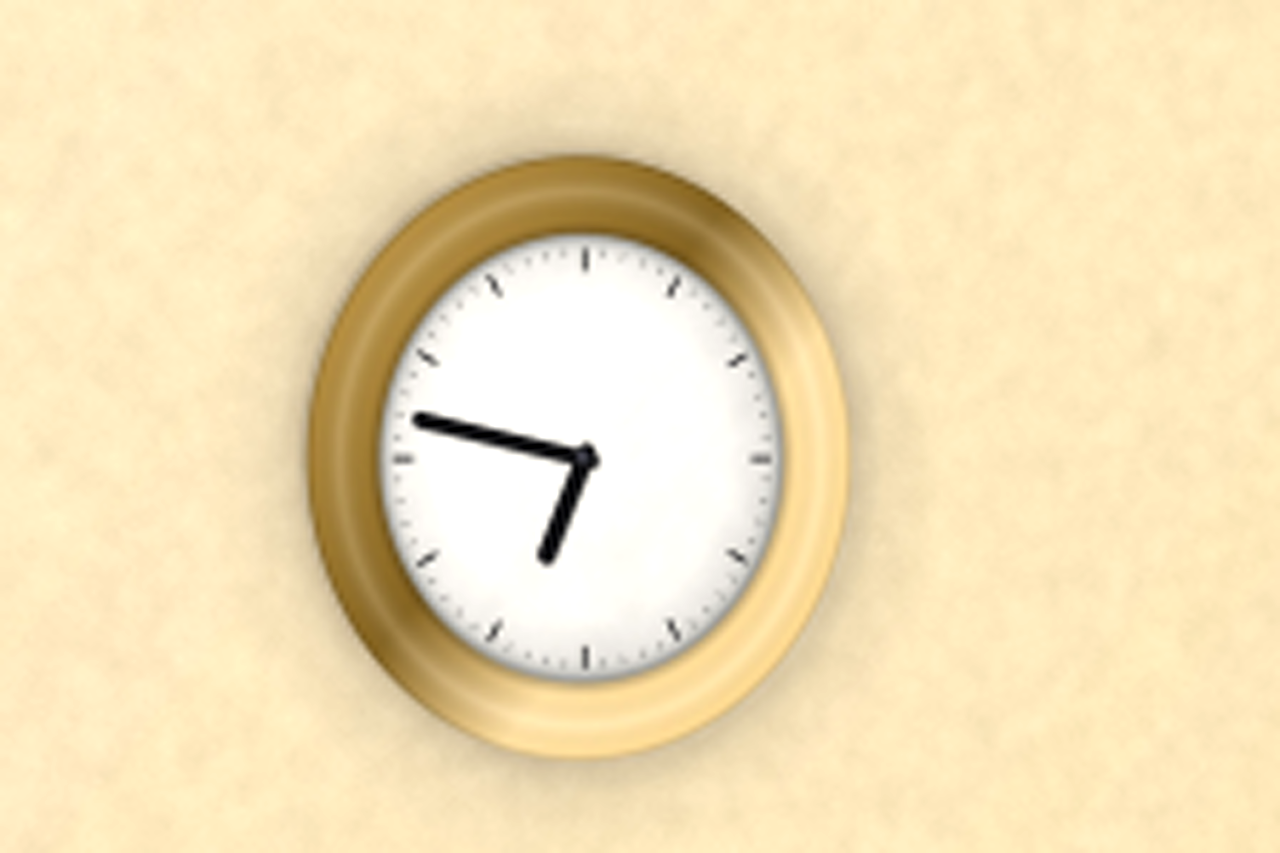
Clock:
6.47
